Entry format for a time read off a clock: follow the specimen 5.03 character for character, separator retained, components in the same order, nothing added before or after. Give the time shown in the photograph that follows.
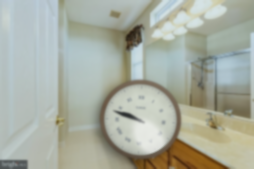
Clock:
9.48
